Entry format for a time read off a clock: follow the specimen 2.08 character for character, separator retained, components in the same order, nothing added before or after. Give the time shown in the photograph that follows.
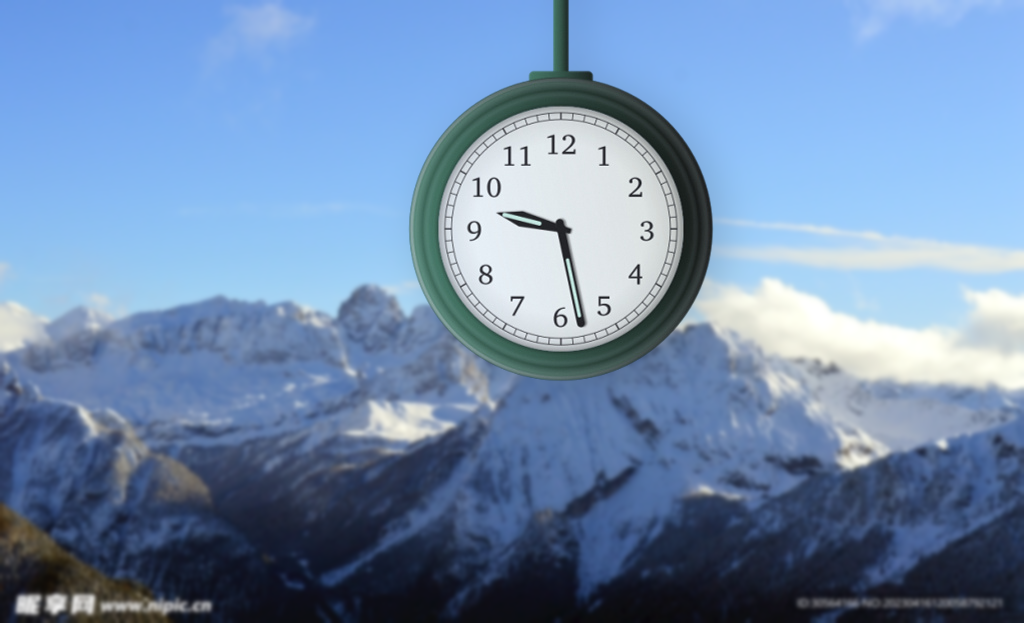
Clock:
9.28
